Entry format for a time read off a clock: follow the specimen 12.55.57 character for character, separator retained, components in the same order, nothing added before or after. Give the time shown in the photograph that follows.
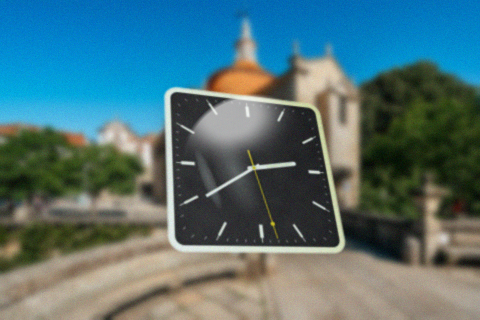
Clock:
2.39.28
